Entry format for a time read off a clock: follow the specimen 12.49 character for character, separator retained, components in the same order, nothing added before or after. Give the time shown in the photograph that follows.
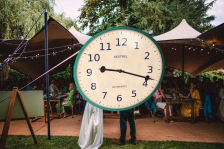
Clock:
9.18
